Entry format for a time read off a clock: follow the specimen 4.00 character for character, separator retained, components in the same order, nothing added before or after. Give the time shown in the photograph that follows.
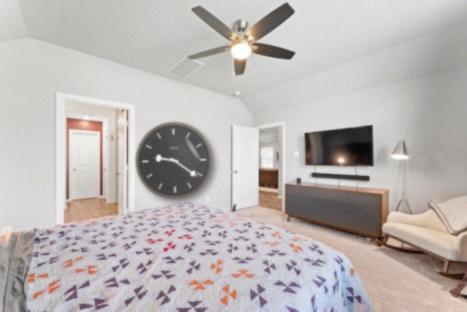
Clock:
9.21
